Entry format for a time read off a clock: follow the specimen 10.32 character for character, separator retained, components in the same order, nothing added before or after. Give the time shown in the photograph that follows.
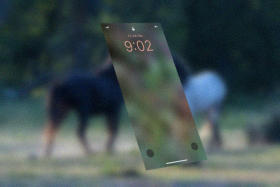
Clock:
9.02
